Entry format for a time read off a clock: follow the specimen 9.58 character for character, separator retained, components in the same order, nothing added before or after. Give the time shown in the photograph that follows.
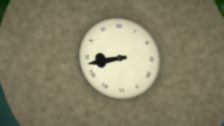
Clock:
8.43
